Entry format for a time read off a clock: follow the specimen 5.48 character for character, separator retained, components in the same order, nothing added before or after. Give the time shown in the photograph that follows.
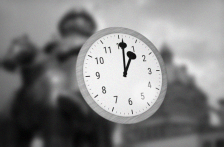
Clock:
1.01
